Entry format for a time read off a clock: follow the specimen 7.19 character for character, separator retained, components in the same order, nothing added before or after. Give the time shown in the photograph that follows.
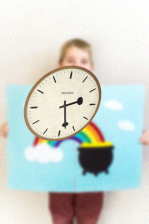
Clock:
2.28
